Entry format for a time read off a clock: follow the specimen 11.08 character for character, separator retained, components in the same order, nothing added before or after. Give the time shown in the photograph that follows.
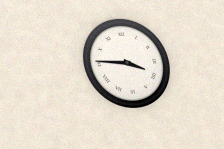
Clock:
3.46
